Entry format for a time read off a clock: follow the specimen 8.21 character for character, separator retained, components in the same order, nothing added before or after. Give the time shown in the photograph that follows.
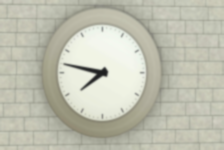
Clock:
7.47
